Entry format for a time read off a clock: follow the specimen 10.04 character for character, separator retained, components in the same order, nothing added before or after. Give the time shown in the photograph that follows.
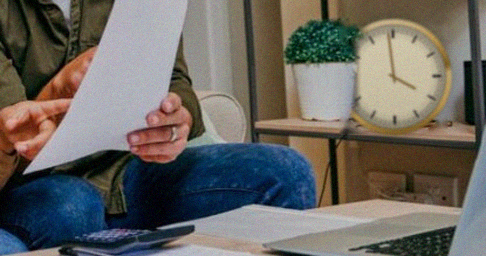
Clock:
3.59
